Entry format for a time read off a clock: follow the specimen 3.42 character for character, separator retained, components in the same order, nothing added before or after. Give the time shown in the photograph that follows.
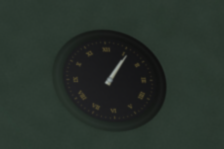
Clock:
1.06
